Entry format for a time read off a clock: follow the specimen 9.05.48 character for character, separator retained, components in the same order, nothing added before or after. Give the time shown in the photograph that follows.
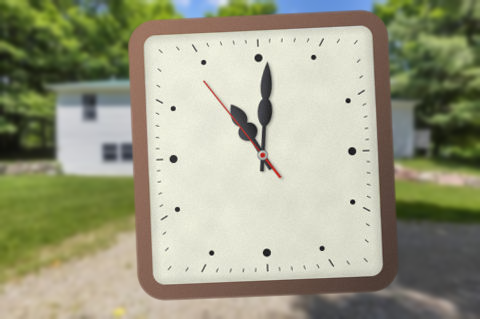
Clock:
11.00.54
